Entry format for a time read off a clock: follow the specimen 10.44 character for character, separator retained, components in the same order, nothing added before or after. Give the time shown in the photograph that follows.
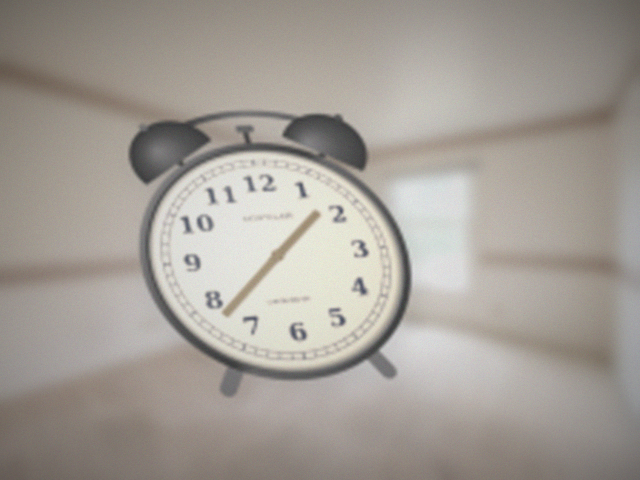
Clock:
1.38
